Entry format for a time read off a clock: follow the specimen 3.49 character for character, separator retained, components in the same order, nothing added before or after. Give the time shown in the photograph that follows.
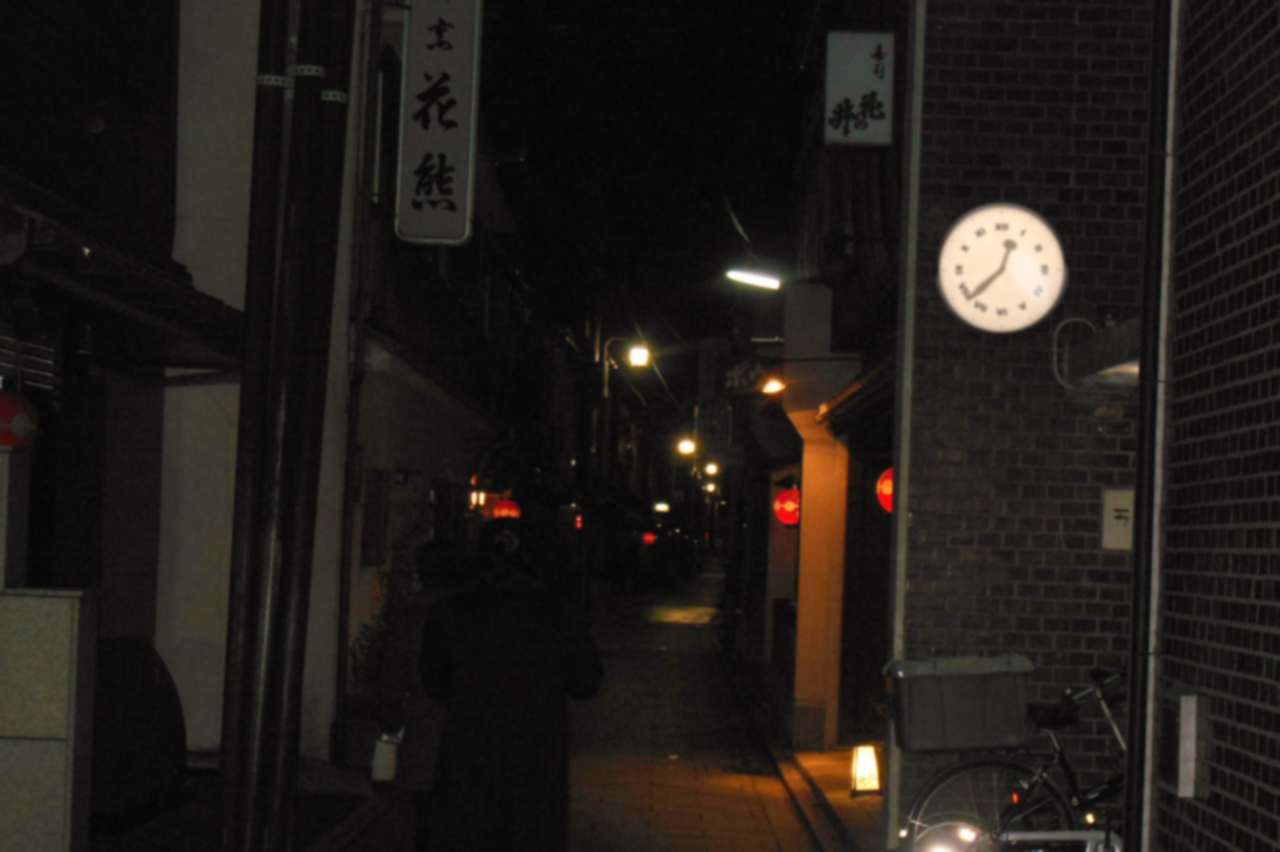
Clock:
12.38
